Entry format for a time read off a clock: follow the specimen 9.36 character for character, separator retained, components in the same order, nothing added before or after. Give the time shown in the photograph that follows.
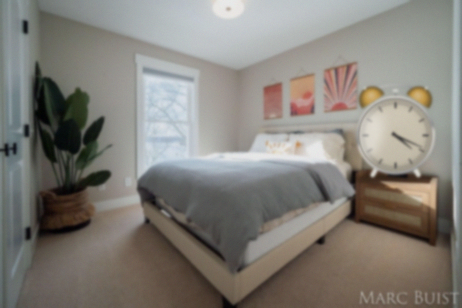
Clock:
4.19
